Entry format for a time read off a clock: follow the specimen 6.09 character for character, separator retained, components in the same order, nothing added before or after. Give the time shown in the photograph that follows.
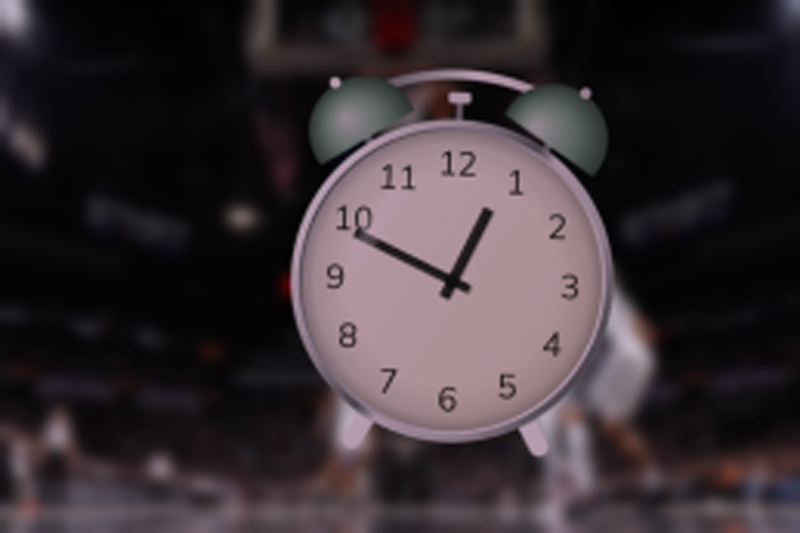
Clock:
12.49
